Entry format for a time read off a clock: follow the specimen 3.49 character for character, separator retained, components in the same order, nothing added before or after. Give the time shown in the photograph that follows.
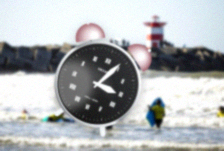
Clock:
3.04
